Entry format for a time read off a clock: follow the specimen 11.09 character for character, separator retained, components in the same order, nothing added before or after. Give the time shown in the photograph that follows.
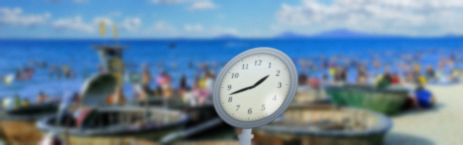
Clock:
1.42
